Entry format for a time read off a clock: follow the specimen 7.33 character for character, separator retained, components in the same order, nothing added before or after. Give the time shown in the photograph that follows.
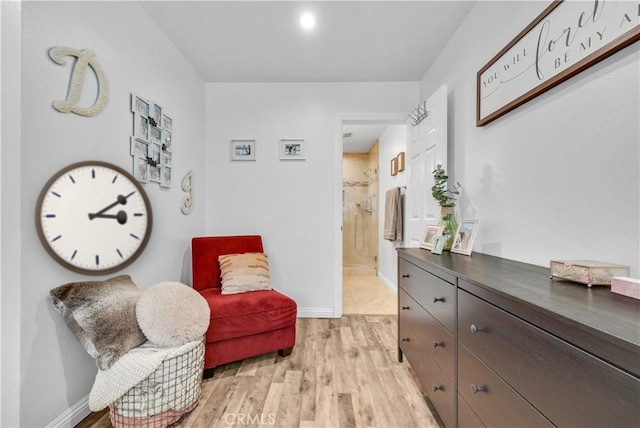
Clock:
3.10
